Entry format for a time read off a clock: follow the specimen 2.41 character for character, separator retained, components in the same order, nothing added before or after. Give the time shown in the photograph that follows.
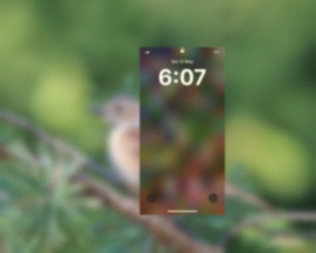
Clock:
6.07
